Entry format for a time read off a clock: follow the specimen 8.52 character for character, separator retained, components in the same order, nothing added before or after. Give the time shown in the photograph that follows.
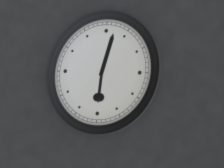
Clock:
6.02
